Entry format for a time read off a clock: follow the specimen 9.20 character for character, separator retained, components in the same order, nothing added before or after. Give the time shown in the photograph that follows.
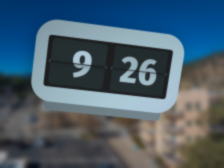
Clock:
9.26
